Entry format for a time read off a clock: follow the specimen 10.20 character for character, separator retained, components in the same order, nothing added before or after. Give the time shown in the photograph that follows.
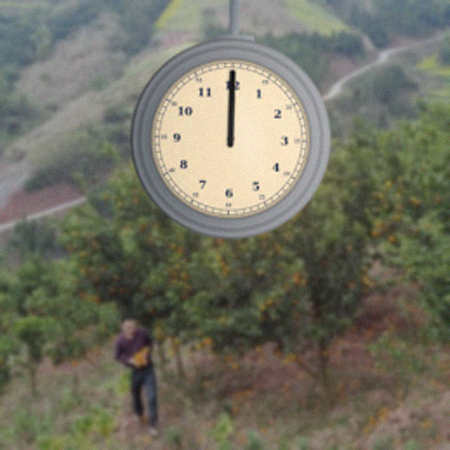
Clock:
12.00
